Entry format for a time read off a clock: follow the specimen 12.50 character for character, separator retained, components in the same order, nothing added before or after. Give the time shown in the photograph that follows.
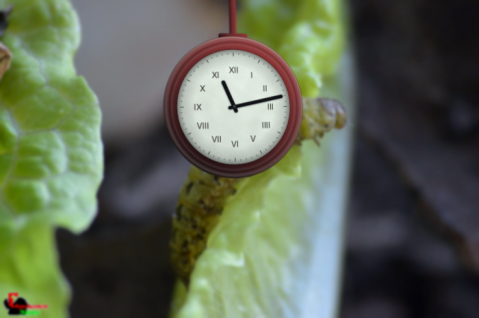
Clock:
11.13
